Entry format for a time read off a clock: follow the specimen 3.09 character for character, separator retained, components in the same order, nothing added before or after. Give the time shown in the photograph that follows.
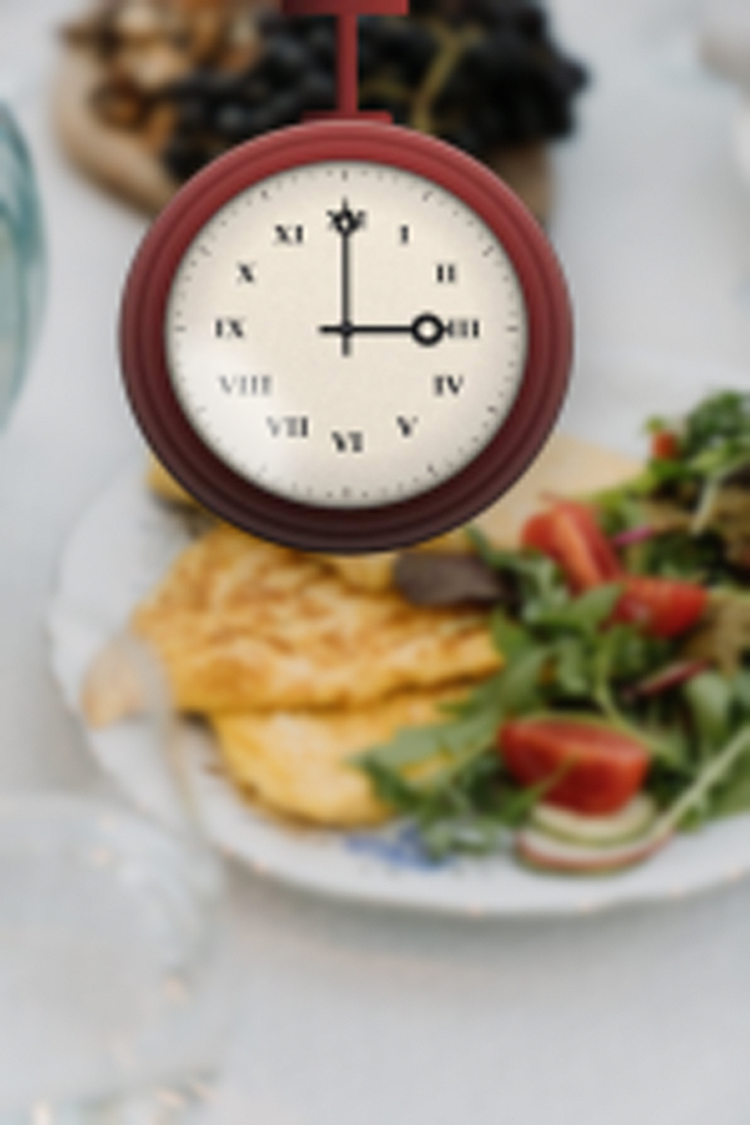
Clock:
3.00
